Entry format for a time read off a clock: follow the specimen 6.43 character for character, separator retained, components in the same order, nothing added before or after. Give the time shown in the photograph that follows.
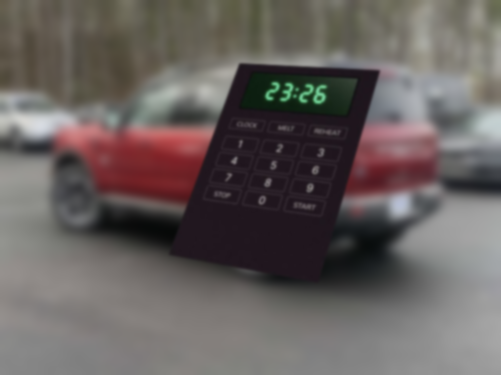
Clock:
23.26
